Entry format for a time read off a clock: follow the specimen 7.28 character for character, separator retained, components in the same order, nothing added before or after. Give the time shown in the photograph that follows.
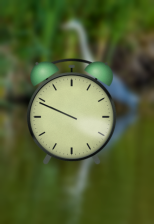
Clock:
9.49
